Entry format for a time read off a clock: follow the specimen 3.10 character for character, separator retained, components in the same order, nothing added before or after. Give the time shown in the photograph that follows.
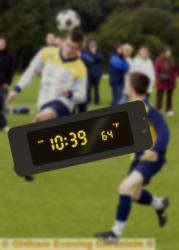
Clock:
10.39
